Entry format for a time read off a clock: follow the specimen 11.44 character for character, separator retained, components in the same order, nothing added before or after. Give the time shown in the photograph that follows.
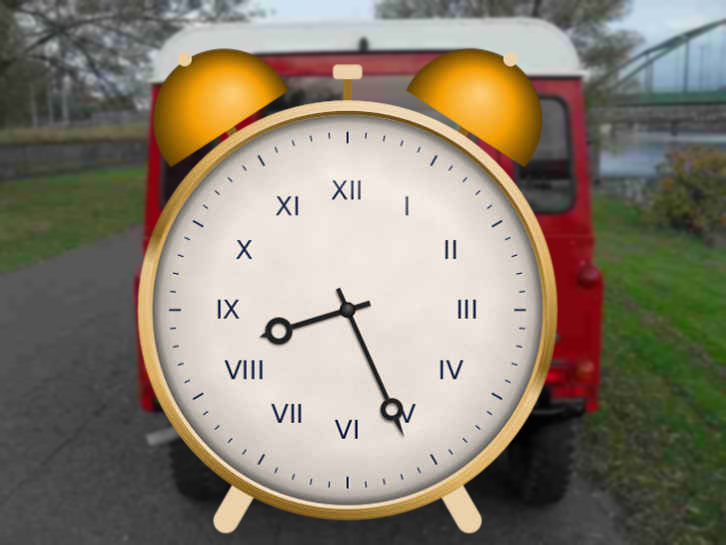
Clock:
8.26
